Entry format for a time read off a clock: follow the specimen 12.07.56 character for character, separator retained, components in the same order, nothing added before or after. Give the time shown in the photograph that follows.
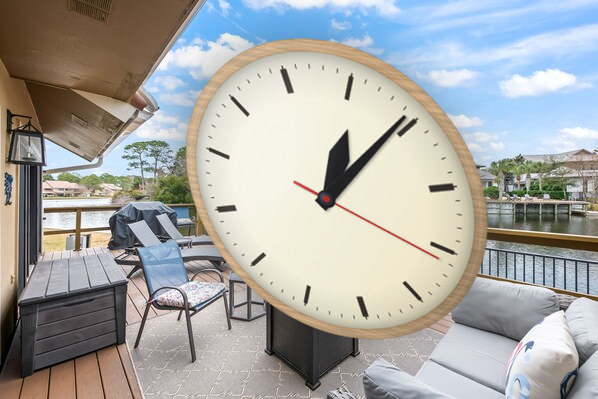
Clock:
1.09.21
